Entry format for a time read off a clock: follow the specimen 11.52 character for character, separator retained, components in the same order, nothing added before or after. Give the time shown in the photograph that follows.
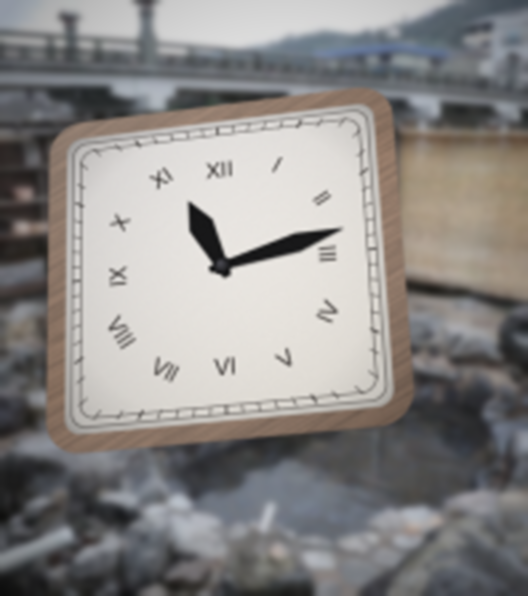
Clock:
11.13
